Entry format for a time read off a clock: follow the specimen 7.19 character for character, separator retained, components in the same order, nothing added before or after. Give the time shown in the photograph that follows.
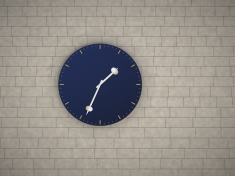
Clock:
1.34
